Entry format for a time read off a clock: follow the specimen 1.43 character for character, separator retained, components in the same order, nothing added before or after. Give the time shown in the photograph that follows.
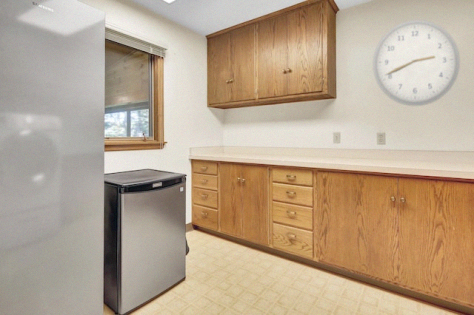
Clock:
2.41
